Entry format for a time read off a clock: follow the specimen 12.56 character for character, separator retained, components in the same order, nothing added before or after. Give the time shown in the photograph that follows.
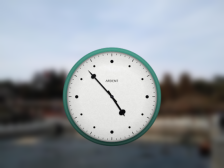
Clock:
4.53
